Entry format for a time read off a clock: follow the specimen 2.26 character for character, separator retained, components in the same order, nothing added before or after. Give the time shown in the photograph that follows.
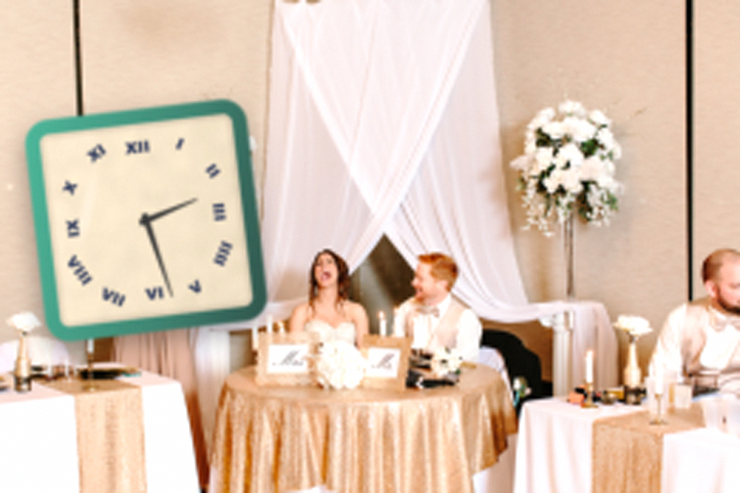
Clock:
2.28
